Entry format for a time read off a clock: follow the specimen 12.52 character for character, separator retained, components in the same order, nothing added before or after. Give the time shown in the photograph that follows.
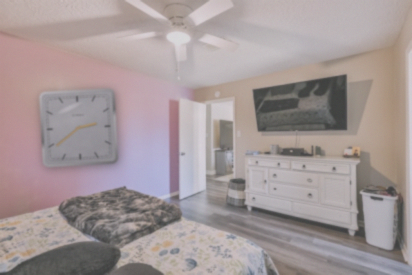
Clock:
2.39
